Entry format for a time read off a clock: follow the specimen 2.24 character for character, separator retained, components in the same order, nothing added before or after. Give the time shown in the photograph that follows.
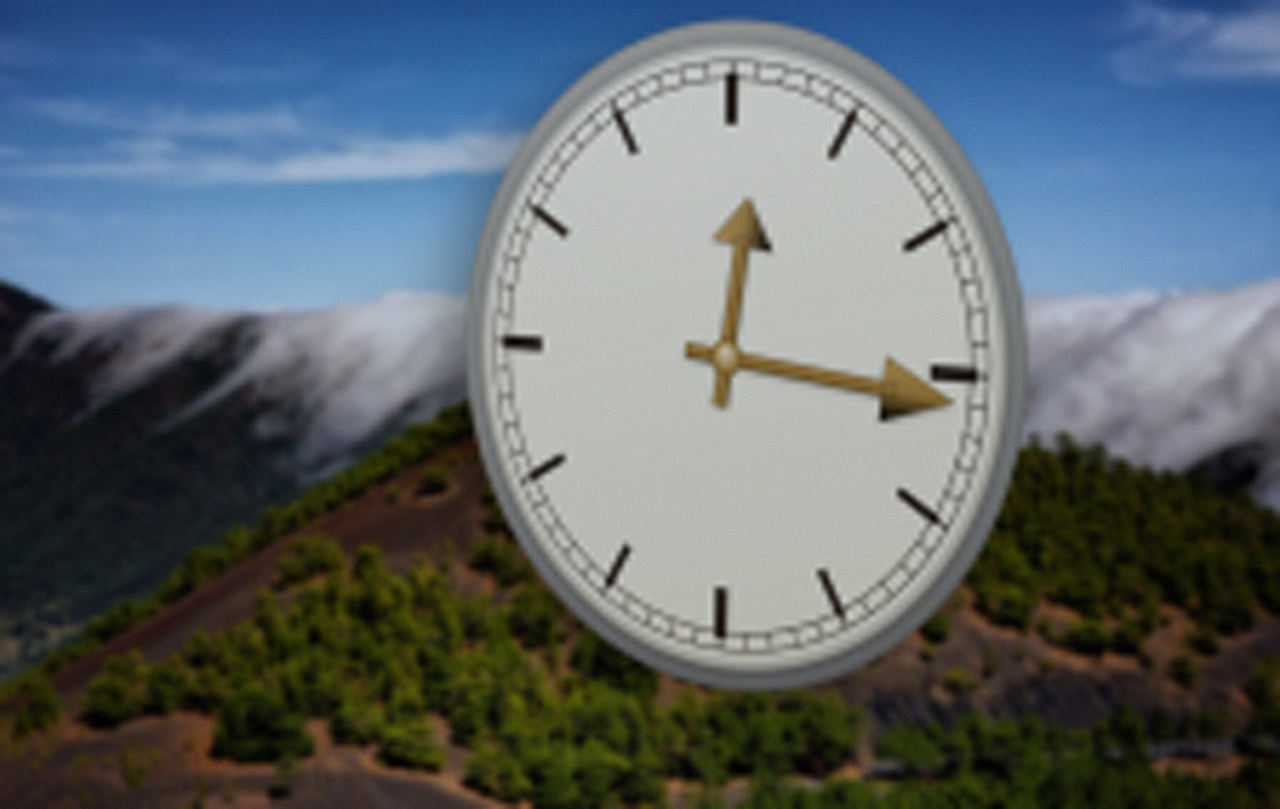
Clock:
12.16
